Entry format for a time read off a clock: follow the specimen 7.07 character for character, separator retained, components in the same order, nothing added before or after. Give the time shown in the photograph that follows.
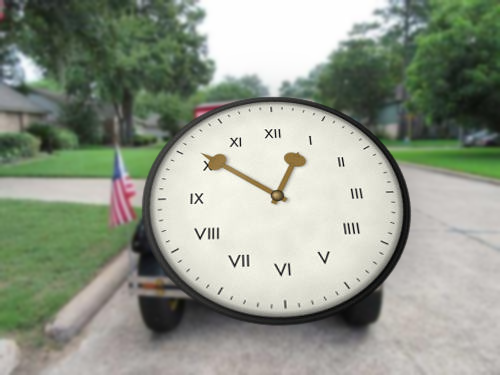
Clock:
12.51
